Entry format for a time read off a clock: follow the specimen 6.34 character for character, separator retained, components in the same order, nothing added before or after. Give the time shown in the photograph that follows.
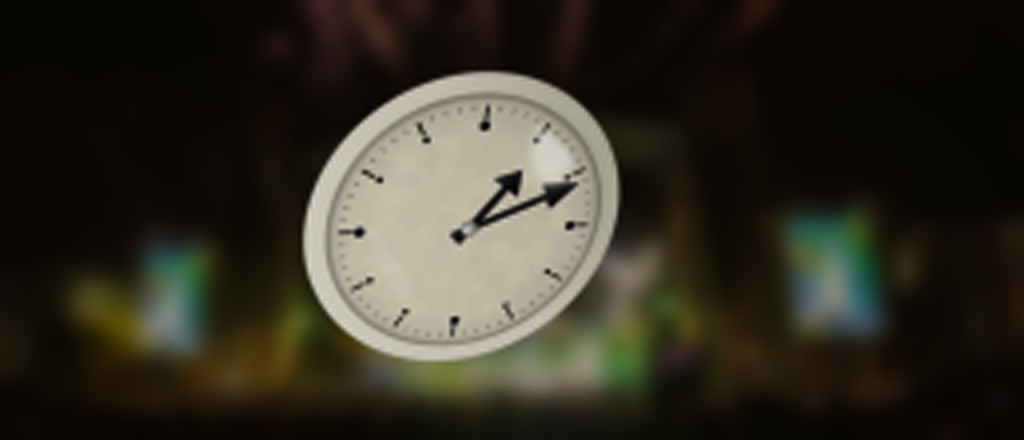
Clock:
1.11
